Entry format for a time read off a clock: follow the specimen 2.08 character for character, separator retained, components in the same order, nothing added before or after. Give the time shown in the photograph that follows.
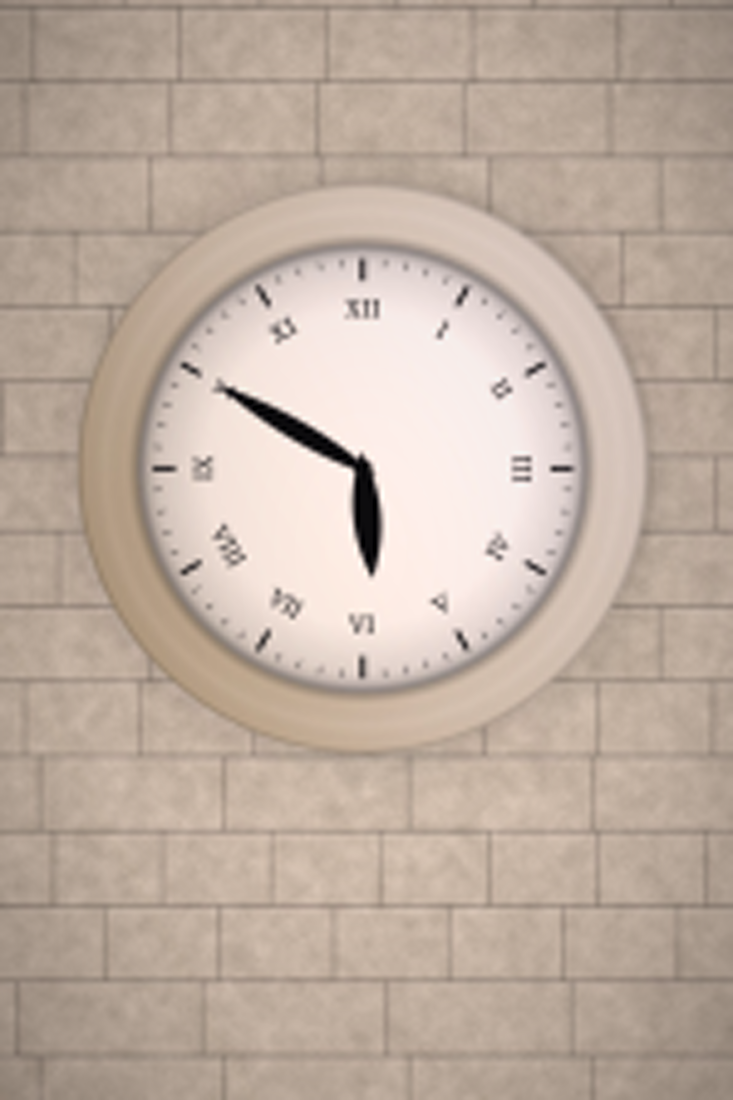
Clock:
5.50
